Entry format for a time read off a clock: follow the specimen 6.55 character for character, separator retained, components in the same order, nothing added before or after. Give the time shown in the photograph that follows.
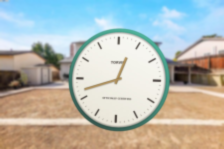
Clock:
12.42
